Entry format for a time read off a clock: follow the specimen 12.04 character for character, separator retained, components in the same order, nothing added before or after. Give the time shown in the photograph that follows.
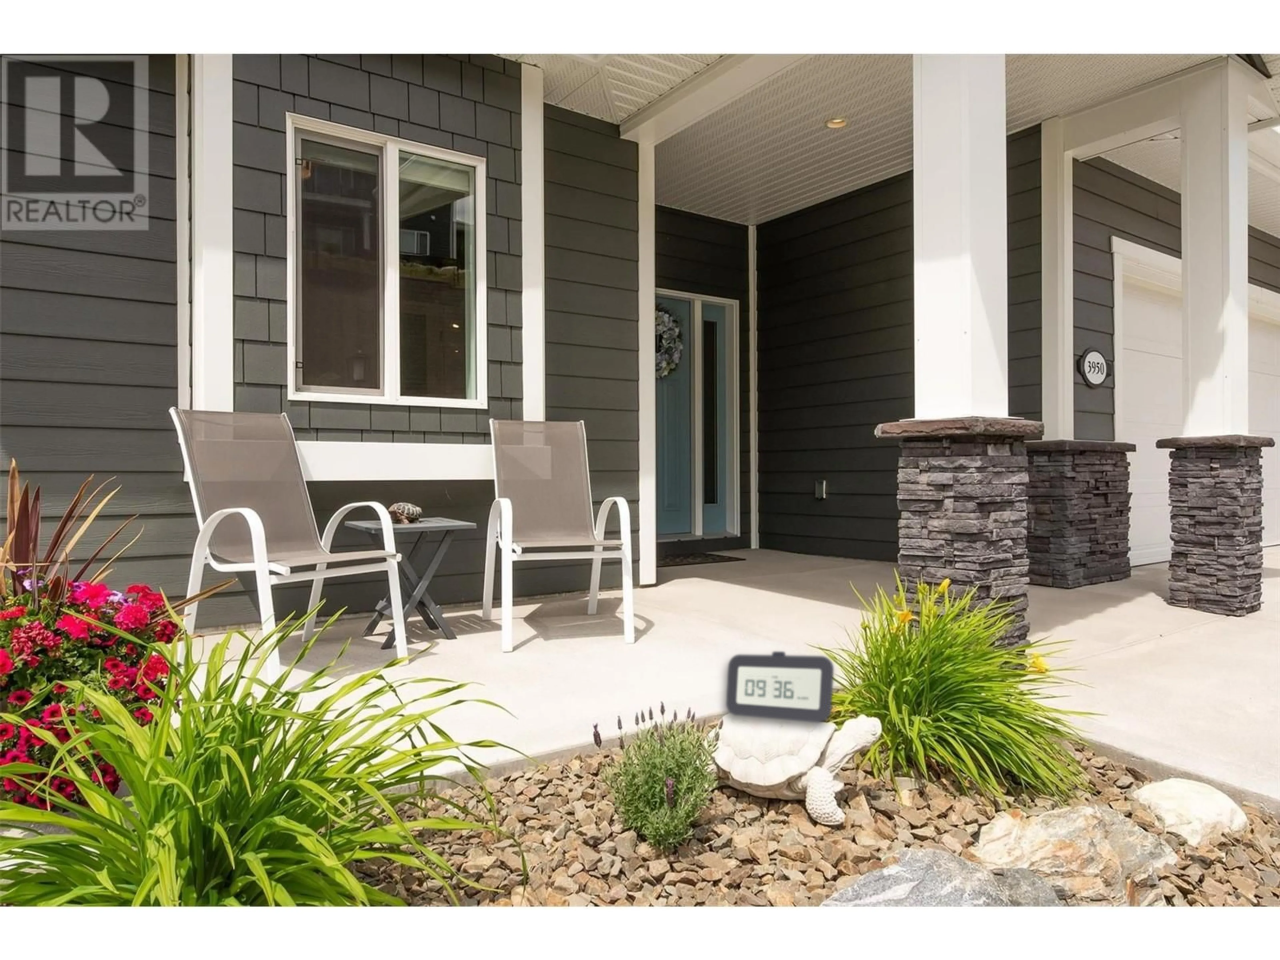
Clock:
9.36
